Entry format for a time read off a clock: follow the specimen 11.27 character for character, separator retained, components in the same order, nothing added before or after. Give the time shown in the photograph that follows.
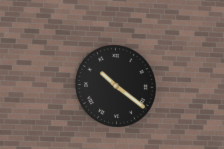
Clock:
10.21
